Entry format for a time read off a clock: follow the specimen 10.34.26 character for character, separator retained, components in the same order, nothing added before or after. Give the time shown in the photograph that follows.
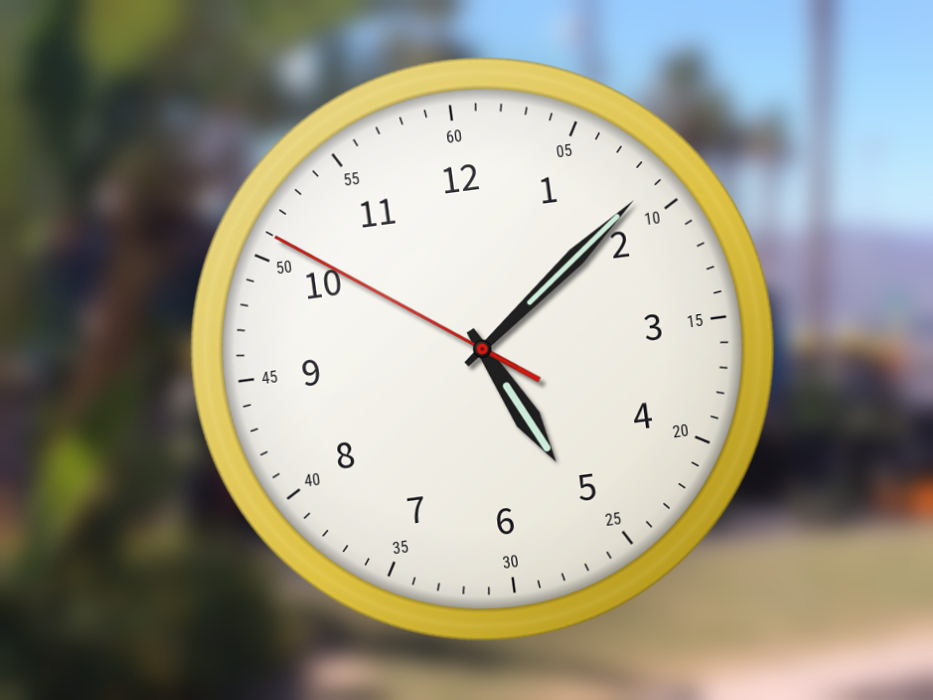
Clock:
5.08.51
